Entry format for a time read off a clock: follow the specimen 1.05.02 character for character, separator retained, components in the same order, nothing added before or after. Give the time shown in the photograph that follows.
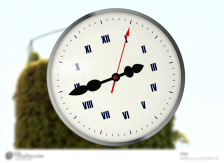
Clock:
2.44.05
